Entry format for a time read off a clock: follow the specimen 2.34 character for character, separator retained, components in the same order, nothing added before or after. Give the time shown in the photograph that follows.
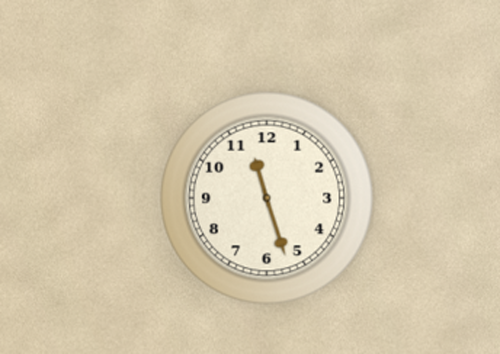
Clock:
11.27
